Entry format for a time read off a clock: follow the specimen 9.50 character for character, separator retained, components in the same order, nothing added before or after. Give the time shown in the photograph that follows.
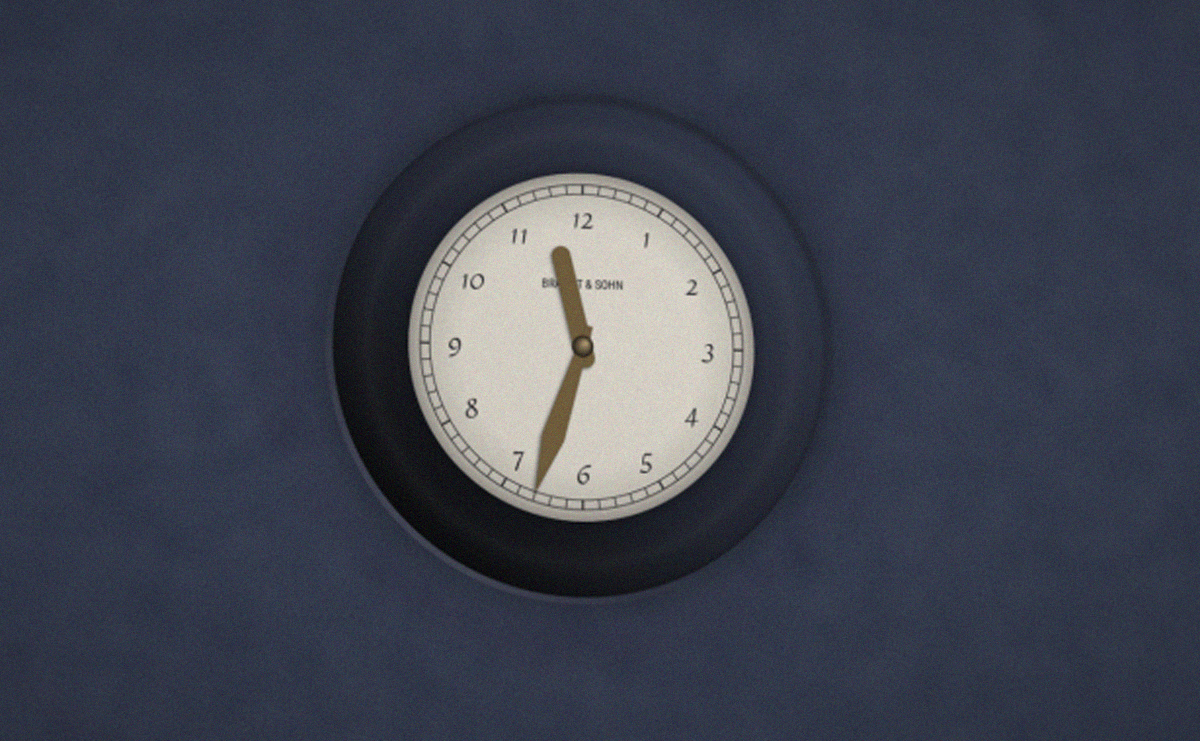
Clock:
11.33
